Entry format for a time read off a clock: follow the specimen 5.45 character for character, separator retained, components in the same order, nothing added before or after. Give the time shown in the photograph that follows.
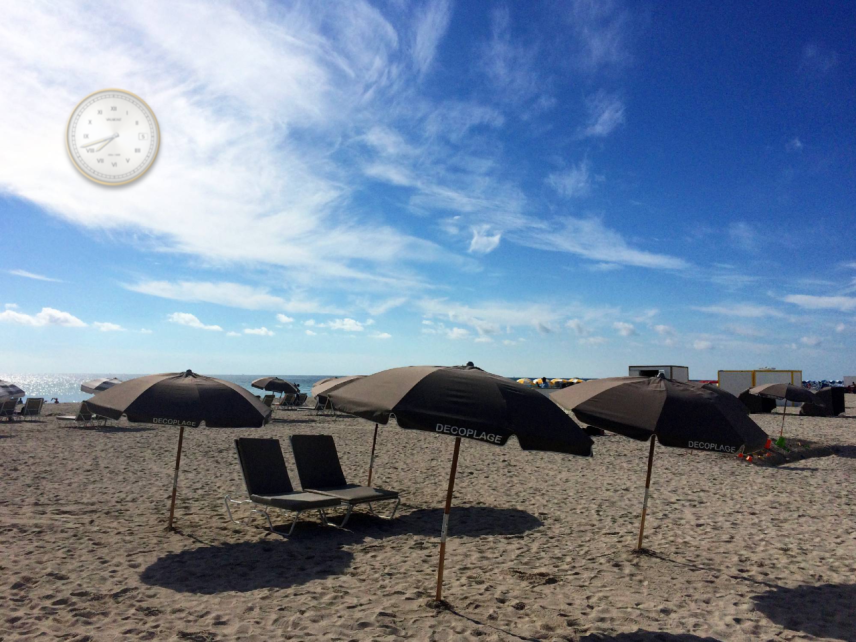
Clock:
7.42
